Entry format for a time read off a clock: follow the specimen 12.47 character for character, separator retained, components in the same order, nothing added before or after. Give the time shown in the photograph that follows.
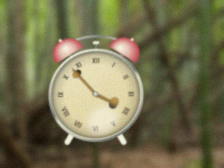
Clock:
3.53
